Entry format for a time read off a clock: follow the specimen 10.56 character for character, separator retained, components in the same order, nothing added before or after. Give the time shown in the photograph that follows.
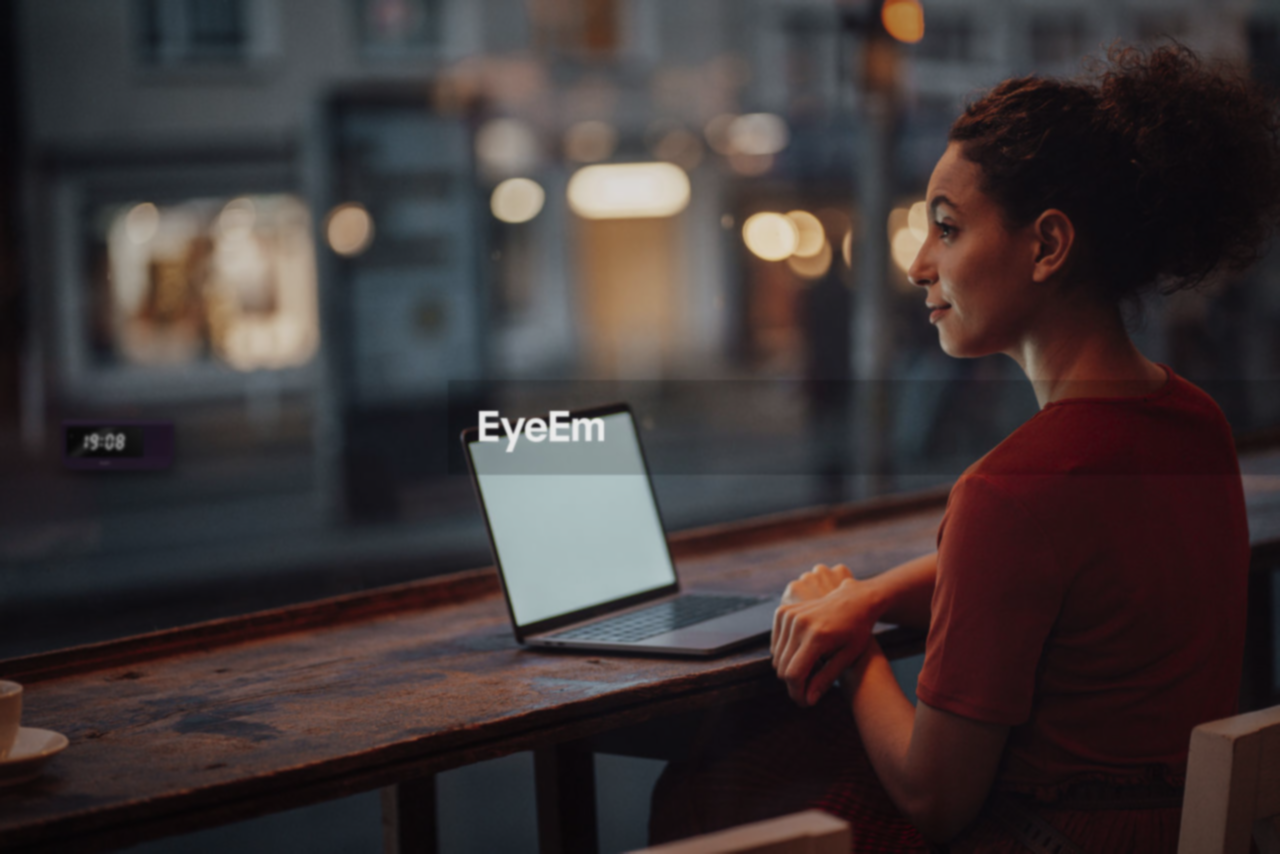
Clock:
19.08
